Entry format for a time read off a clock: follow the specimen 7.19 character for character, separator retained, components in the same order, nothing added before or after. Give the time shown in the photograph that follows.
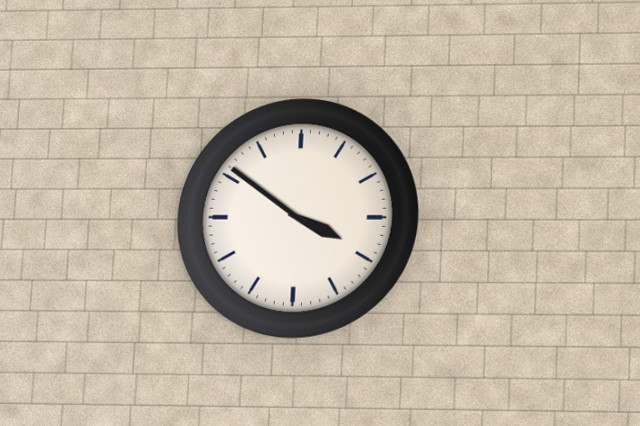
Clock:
3.51
